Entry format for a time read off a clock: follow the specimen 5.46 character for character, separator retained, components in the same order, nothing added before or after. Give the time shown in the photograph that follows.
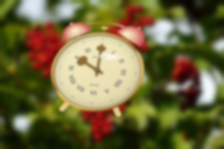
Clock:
10.00
